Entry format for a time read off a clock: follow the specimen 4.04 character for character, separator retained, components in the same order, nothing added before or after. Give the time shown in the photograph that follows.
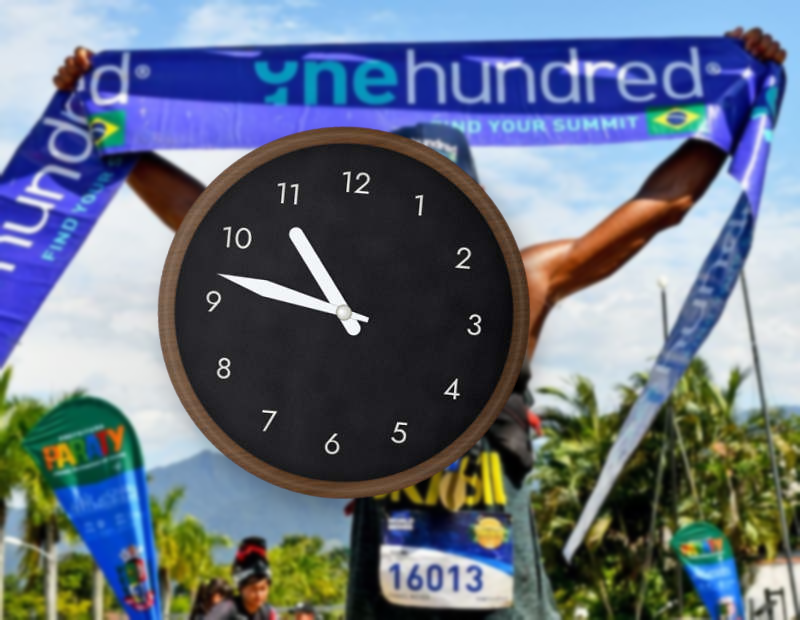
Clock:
10.47
